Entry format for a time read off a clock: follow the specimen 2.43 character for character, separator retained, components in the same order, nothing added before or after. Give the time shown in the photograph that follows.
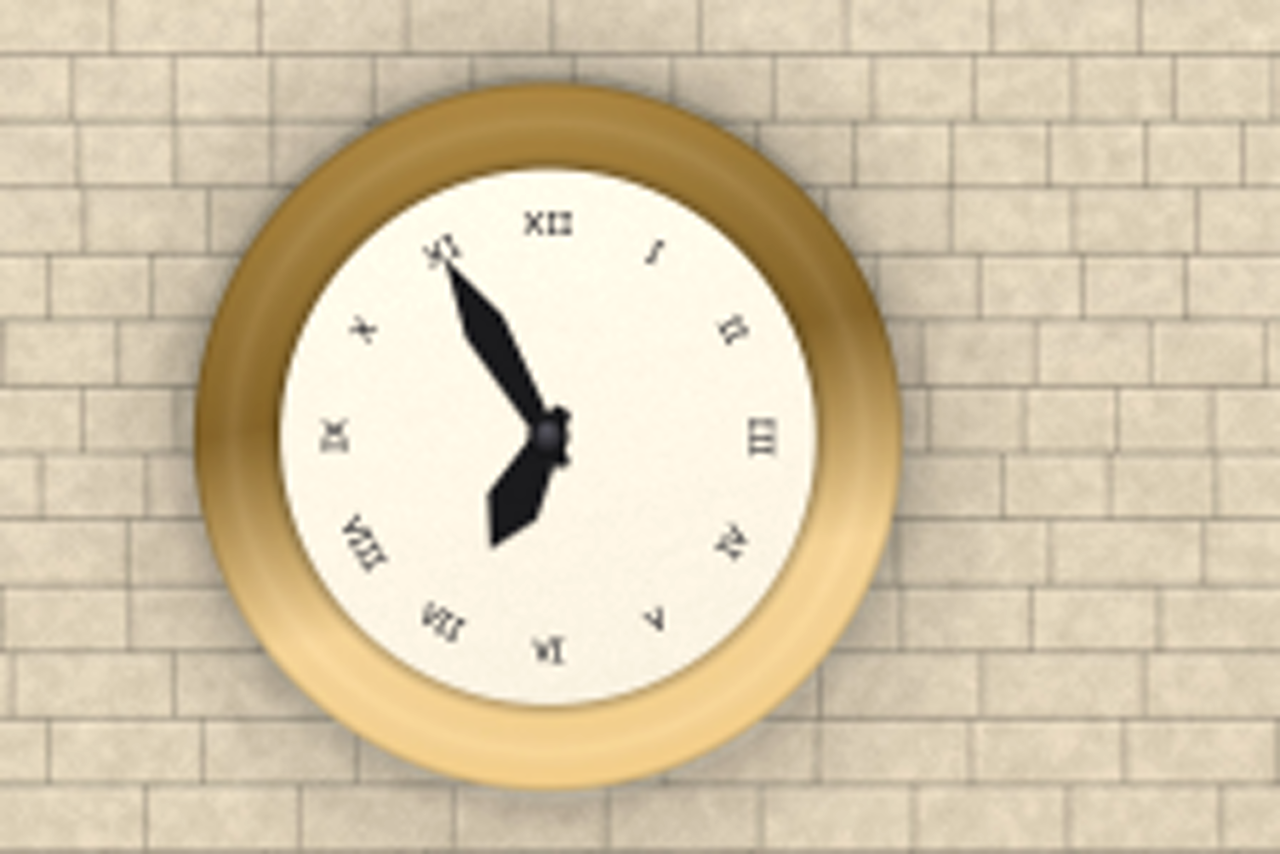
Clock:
6.55
